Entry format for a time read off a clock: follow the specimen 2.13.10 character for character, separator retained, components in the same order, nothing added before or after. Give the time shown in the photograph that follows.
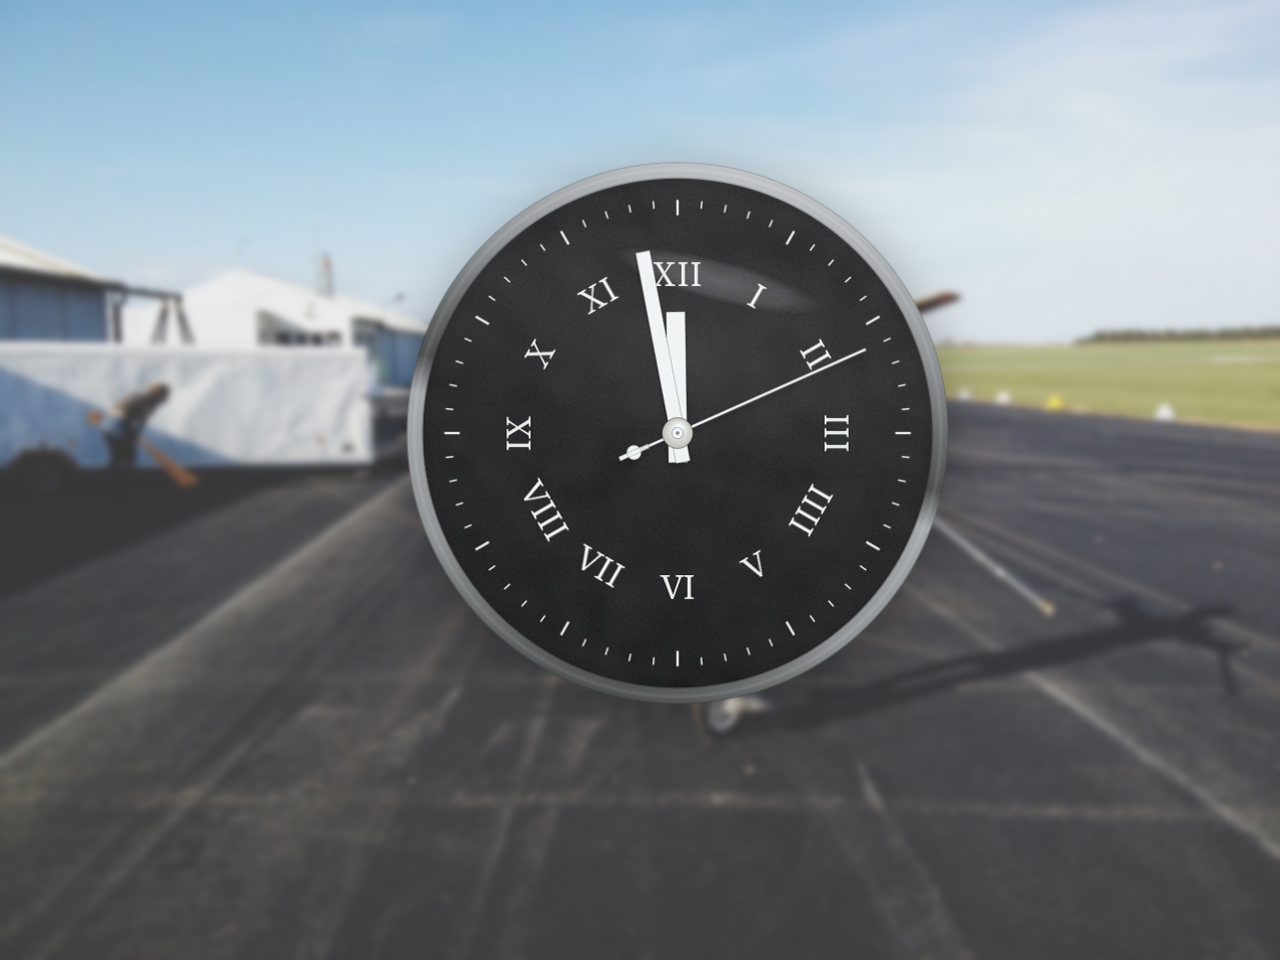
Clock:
11.58.11
